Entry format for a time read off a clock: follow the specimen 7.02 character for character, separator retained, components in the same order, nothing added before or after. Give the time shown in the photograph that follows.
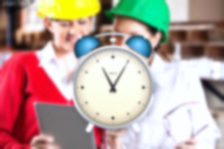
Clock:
11.05
